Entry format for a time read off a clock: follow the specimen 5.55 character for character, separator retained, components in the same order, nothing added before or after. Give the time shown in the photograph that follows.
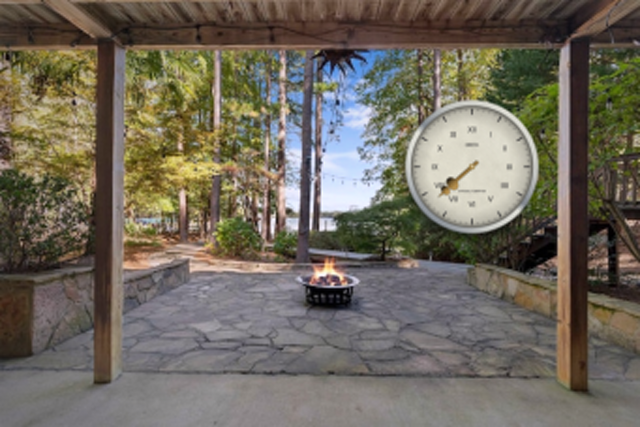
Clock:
7.38
